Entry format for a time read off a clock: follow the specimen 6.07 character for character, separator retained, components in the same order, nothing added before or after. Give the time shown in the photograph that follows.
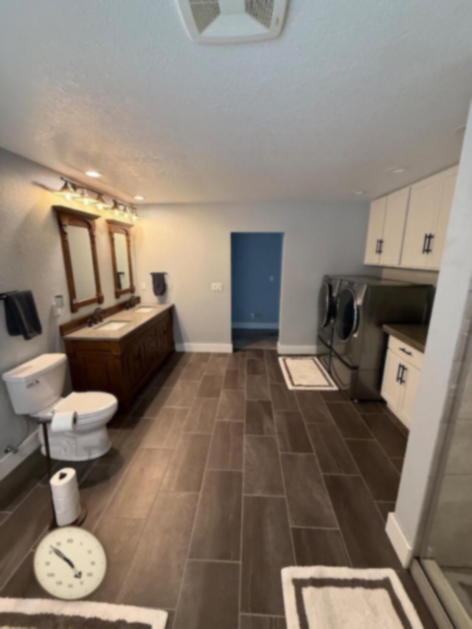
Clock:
4.52
